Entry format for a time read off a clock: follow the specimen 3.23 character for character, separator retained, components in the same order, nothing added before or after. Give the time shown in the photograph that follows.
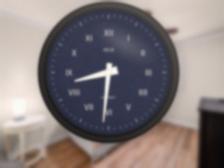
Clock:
8.31
